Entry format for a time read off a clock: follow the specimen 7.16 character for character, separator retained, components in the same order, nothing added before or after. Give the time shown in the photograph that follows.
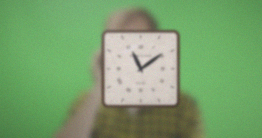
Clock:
11.09
